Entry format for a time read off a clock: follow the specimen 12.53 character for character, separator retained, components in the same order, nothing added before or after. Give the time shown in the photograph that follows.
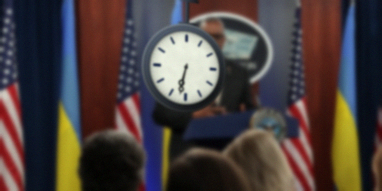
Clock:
6.32
